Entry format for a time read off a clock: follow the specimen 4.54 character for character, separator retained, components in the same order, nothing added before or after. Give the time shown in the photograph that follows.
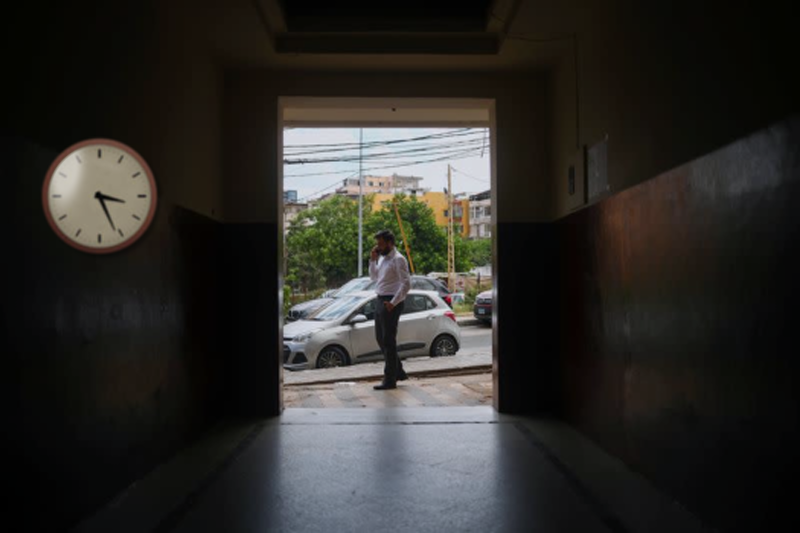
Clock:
3.26
